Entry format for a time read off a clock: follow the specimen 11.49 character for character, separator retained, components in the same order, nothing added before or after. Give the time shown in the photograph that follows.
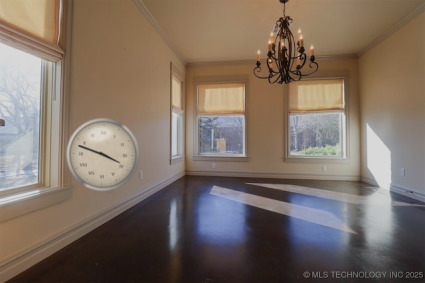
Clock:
3.48
